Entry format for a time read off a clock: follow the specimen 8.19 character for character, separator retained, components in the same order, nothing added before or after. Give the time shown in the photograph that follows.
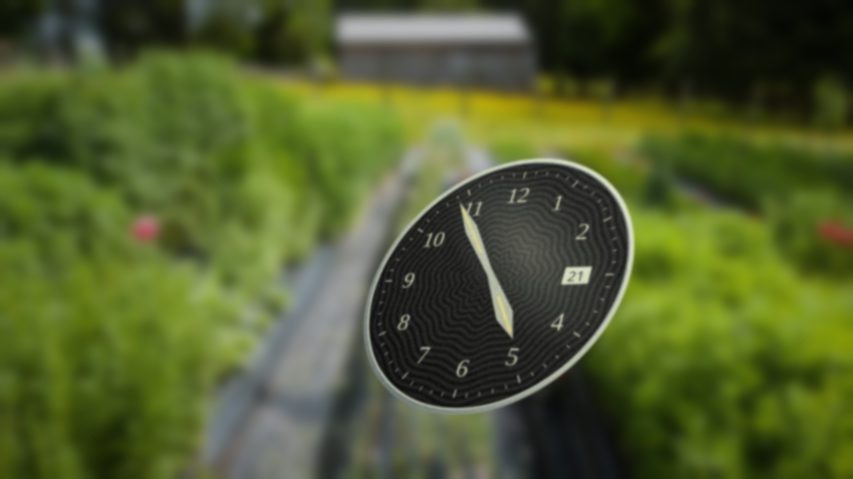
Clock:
4.54
